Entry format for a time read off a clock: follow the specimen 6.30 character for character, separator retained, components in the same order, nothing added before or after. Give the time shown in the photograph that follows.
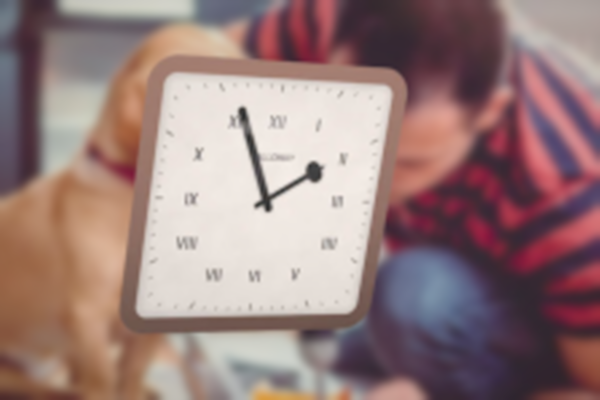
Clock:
1.56
